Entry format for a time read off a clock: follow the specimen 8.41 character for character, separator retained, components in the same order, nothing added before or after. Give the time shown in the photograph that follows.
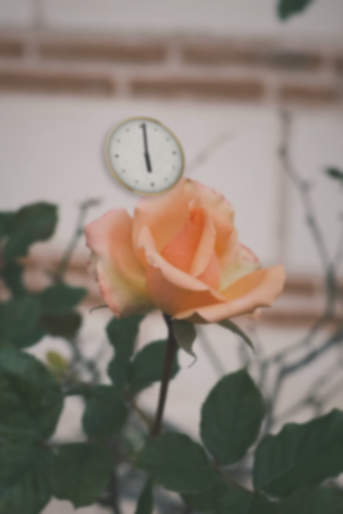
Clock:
6.01
